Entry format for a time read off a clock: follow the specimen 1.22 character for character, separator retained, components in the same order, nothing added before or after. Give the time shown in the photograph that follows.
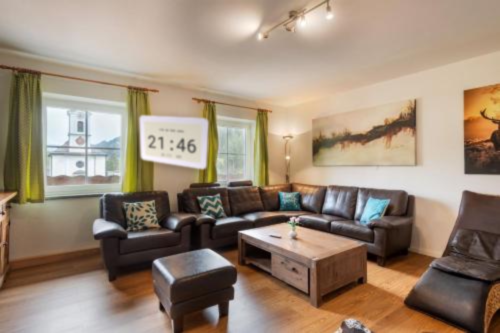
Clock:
21.46
